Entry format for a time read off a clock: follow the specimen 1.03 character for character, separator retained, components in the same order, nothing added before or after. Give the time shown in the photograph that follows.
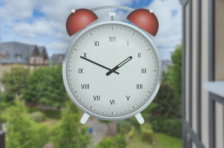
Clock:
1.49
